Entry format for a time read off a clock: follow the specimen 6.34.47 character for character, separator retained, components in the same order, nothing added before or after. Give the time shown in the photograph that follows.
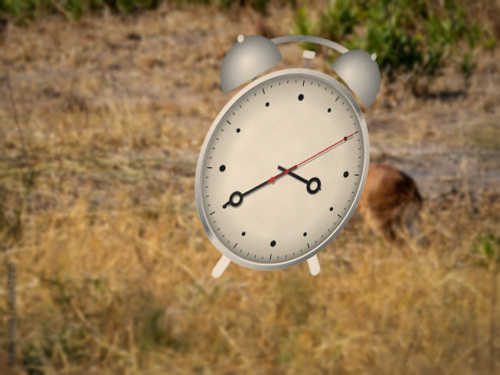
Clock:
3.40.10
